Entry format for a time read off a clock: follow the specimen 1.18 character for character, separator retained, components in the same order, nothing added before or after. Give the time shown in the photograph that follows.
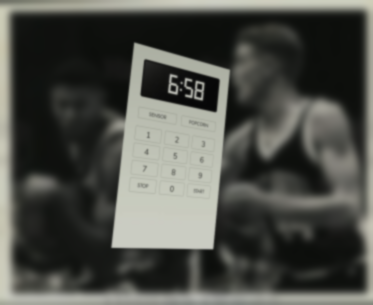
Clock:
6.58
